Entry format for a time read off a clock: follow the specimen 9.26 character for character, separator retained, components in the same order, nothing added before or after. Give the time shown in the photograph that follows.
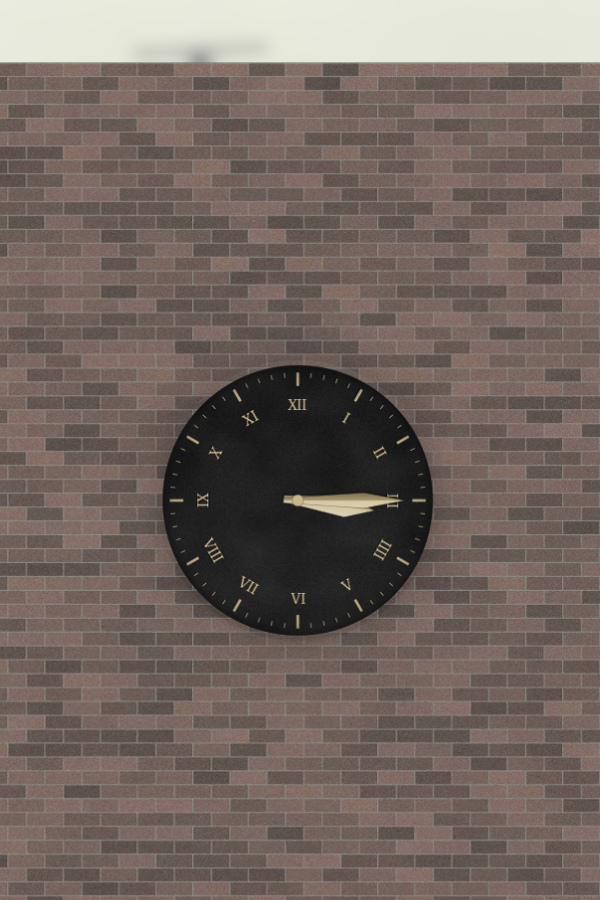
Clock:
3.15
